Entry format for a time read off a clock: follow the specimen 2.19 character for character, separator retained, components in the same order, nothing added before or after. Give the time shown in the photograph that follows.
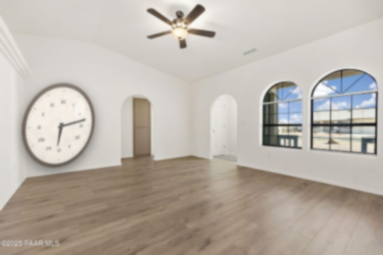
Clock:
6.13
